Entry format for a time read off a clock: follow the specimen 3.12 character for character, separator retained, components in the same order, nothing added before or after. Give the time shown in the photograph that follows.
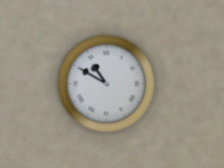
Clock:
10.50
